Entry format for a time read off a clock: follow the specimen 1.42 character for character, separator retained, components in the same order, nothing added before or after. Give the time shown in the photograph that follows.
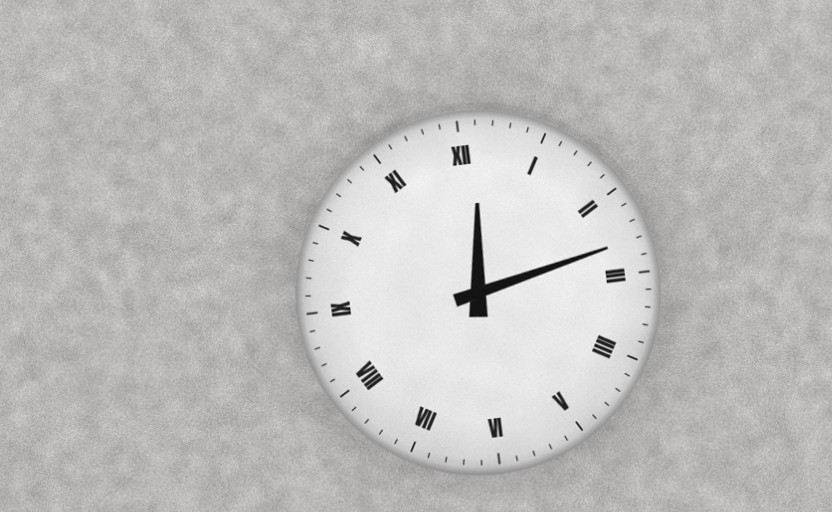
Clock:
12.13
